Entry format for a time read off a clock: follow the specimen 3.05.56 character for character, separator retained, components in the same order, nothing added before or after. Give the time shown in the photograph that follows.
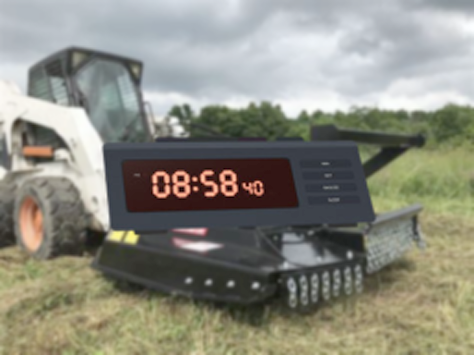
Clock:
8.58.40
